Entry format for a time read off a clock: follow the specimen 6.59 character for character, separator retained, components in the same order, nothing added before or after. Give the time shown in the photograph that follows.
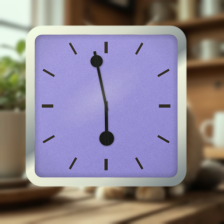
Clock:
5.58
